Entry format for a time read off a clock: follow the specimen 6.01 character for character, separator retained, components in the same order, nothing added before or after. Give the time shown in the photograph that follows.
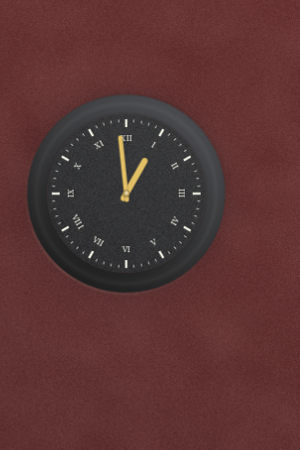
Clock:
12.59
